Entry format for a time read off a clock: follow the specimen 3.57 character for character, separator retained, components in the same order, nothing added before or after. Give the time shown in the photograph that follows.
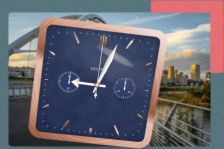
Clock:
9.03
